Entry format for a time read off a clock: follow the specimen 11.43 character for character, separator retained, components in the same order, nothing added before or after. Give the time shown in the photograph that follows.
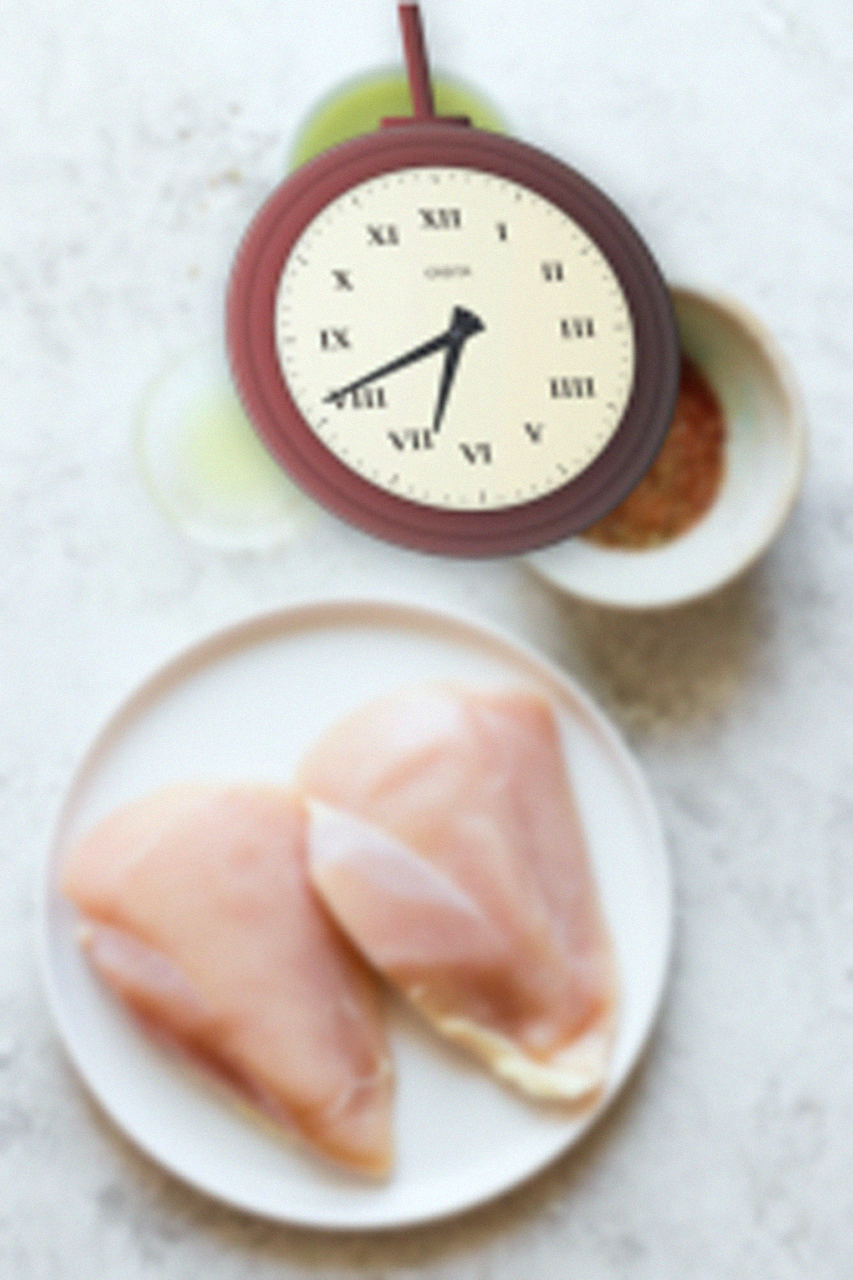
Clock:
6.41
